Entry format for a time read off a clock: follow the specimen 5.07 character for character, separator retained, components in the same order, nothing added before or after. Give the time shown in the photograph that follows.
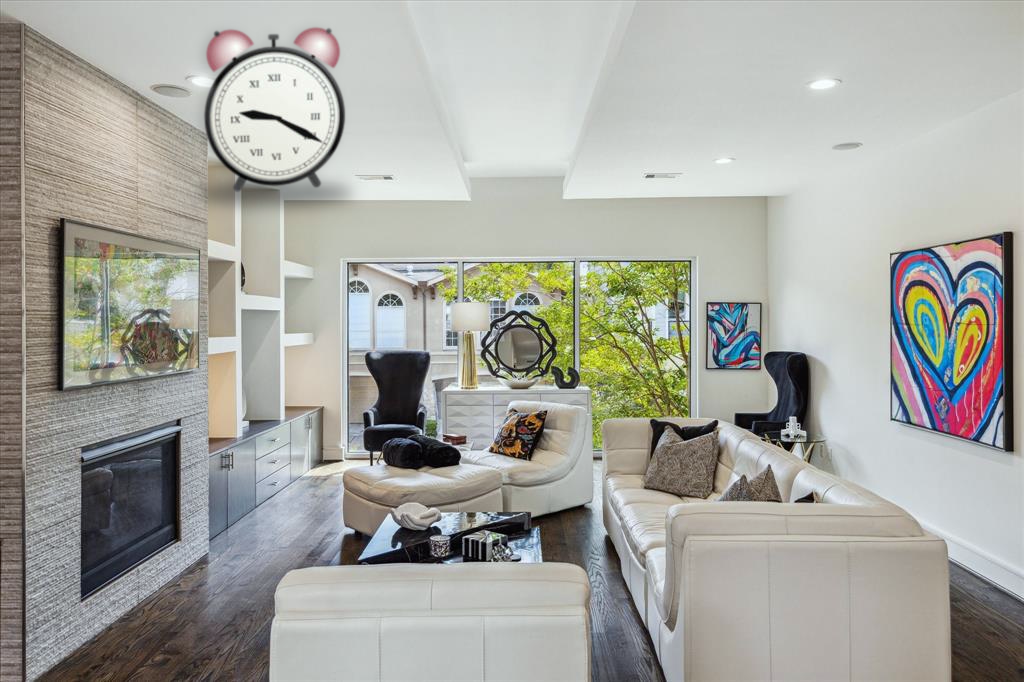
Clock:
9.20
